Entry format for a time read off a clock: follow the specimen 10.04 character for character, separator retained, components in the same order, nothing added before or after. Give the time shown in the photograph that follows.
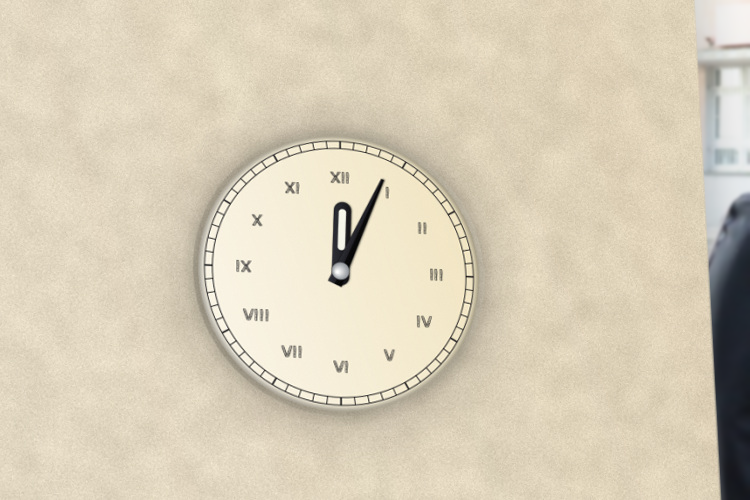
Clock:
12.04
